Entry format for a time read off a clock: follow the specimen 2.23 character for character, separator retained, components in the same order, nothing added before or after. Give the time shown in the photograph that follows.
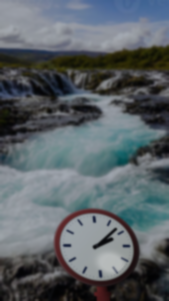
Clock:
2.08
